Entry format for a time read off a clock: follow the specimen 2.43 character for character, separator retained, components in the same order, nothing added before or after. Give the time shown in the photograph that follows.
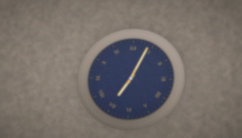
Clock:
7.04
